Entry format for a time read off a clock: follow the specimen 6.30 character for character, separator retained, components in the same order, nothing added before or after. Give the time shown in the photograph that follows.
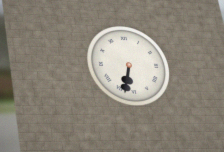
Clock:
6.33
